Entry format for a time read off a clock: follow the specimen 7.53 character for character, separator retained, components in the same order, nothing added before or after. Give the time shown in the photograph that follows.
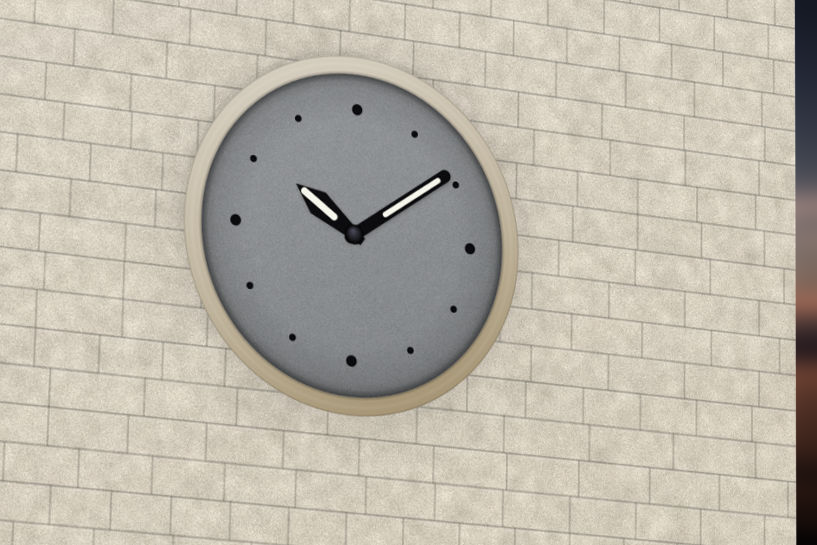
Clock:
10.09
